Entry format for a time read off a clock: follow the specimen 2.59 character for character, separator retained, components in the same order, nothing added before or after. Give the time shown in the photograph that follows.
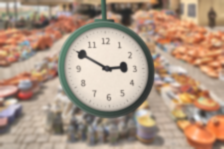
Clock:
2.50
